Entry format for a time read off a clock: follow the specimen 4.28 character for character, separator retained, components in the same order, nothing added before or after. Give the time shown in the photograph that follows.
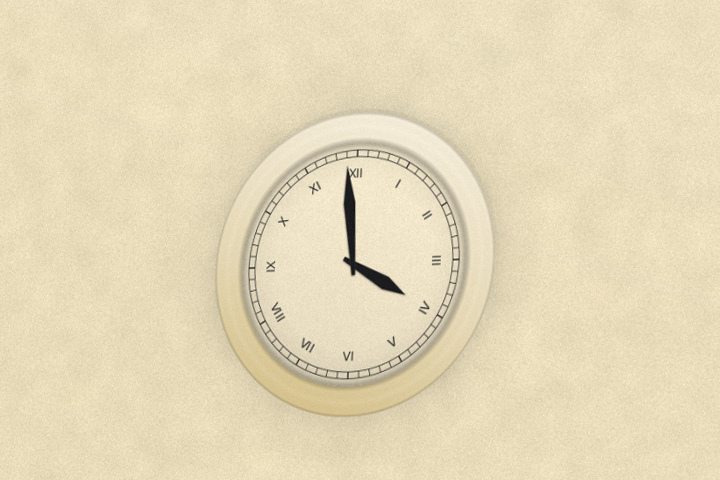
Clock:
3.59
